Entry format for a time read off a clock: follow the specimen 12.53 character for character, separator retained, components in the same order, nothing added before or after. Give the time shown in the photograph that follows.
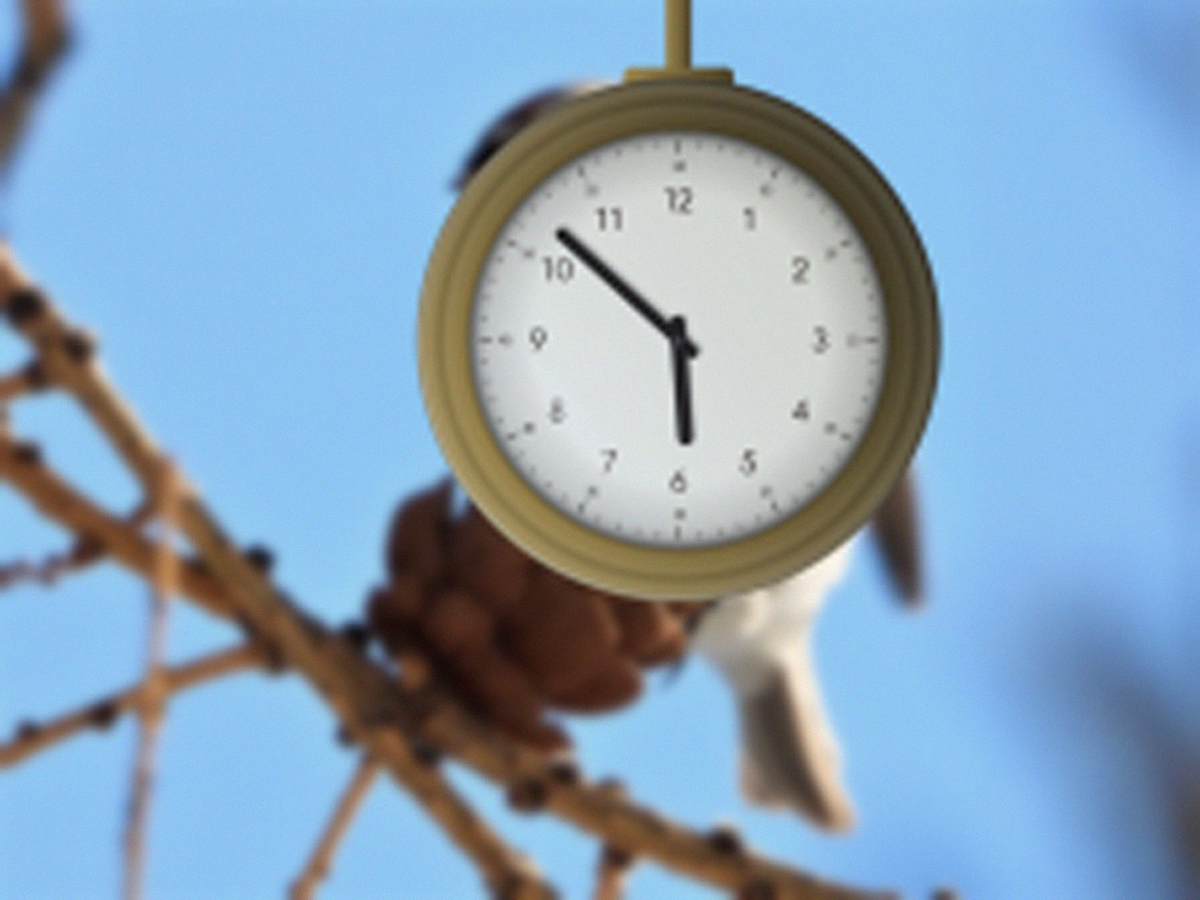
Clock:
5.52
